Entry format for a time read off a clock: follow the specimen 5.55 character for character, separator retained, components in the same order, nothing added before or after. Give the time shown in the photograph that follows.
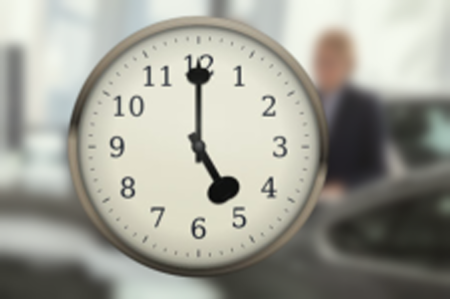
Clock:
5.00
